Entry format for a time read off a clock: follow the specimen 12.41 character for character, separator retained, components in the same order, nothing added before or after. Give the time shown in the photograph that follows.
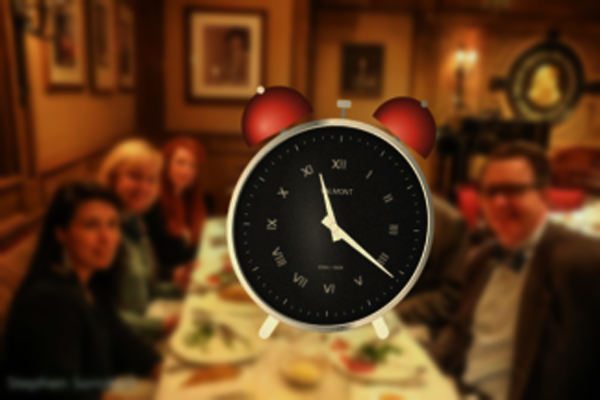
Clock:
11.21
